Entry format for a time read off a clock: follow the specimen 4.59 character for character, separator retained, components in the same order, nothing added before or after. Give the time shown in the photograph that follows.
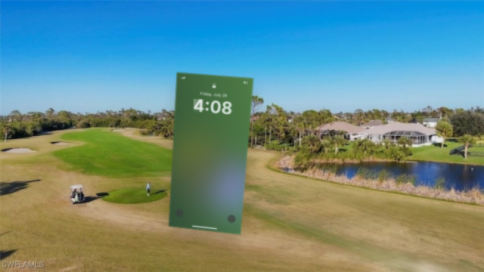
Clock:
4.08
